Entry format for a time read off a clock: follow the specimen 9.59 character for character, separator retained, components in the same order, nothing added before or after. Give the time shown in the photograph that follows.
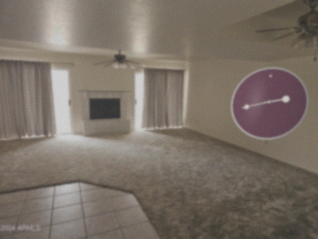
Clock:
2.43
